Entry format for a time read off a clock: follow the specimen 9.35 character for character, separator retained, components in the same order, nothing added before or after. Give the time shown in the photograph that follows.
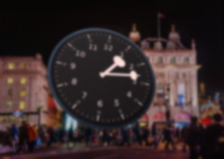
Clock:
1.13
